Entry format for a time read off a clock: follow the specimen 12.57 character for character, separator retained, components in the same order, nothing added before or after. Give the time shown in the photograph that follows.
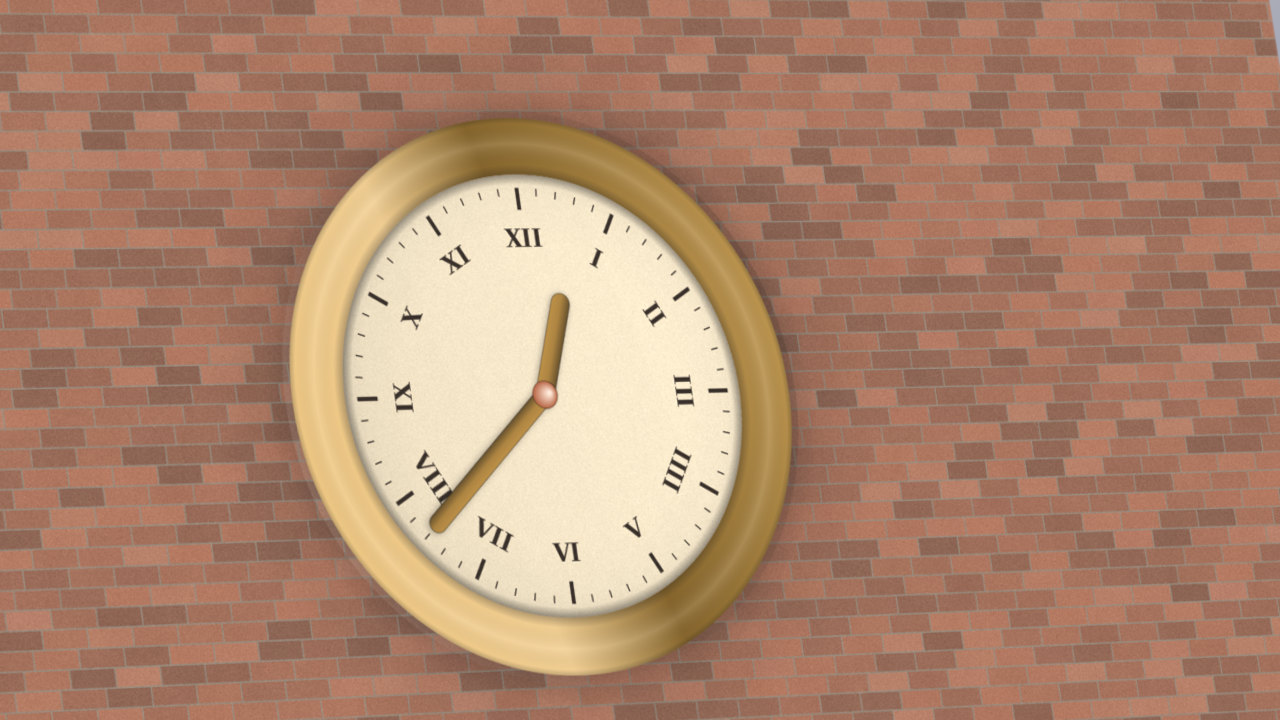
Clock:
12.38
